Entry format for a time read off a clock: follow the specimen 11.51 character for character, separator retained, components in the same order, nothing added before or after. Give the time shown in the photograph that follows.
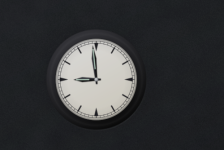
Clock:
8.59
